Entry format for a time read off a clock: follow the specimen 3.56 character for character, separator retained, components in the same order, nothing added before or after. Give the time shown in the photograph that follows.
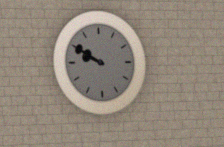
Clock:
9.50
